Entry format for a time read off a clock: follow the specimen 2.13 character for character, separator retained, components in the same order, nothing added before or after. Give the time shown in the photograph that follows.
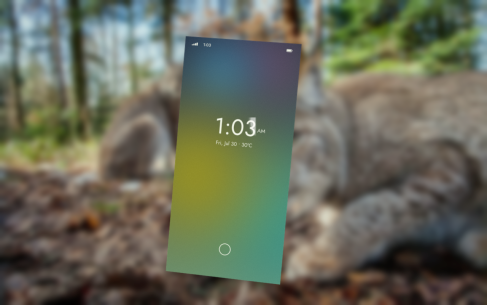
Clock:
1.03
